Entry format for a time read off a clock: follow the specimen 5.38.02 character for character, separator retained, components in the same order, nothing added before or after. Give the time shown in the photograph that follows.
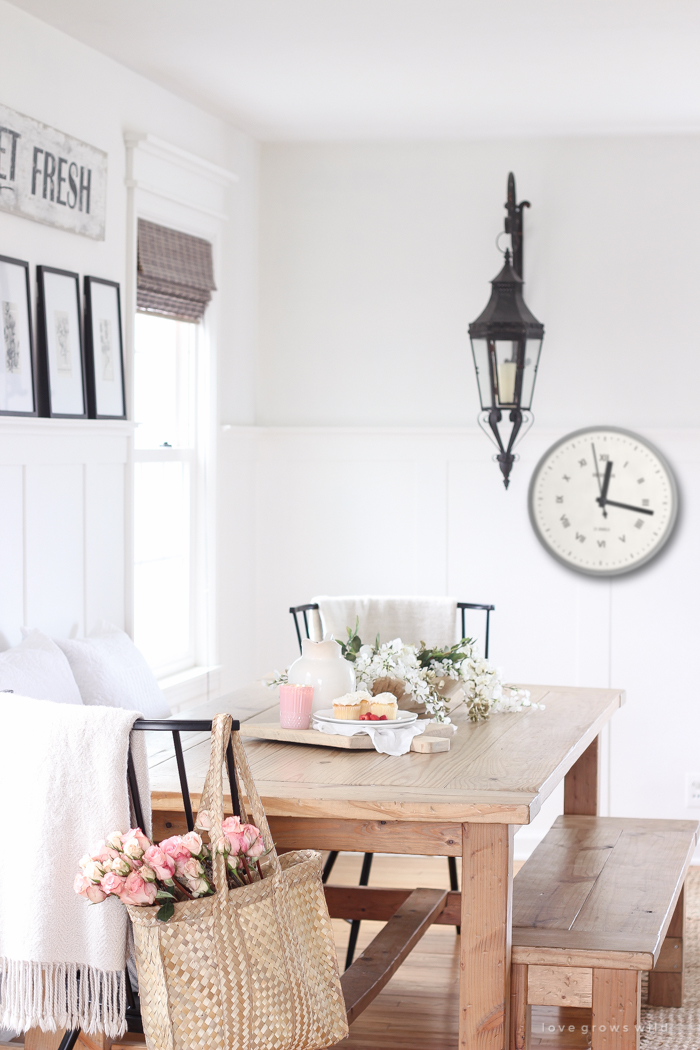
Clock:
12.16.58
